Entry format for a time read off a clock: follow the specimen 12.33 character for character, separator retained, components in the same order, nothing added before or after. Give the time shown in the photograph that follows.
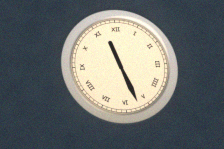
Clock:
11.27
